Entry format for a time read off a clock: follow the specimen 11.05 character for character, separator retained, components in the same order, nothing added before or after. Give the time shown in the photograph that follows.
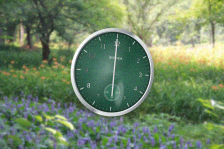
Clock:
6.00
